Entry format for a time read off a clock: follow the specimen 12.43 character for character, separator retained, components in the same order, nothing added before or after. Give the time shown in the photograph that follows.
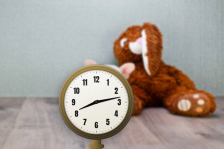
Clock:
8.13
